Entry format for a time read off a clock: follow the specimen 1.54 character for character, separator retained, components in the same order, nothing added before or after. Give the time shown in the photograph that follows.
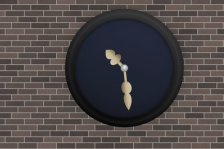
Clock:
10.29
